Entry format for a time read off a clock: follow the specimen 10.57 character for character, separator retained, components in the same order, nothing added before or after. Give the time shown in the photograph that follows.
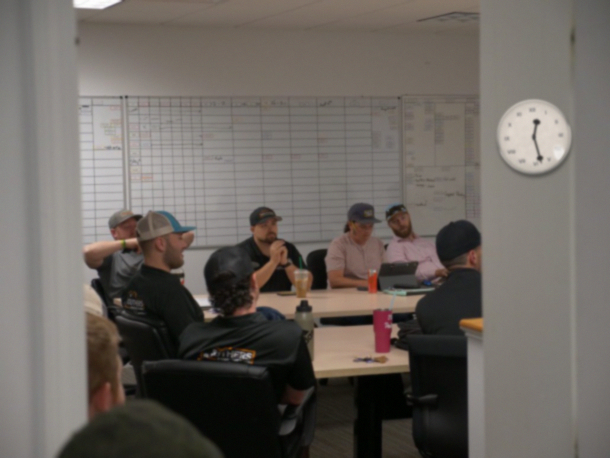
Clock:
12.28
